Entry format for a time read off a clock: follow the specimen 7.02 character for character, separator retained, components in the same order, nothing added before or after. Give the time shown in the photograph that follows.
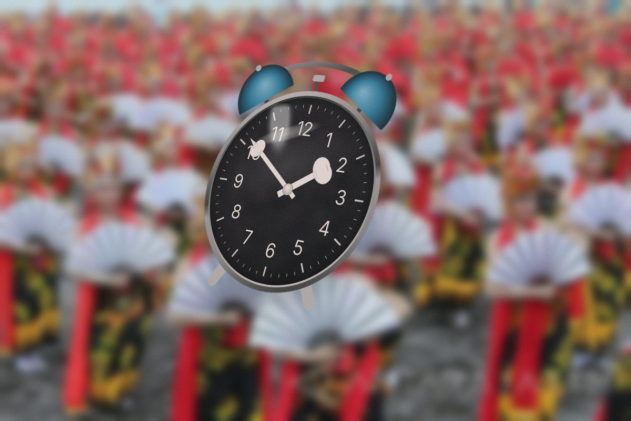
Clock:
1.51
